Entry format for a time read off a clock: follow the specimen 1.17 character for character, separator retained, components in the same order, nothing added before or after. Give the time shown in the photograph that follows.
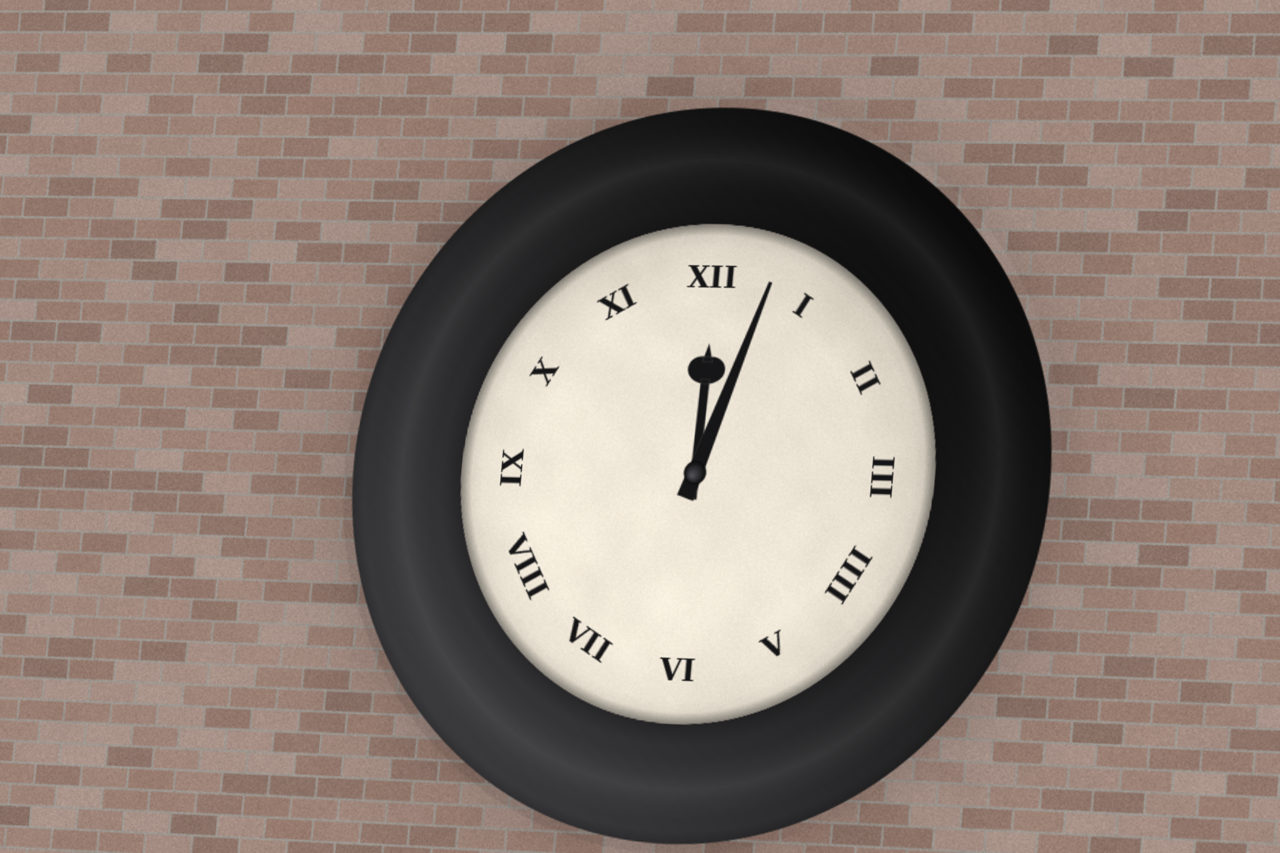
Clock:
12.03
